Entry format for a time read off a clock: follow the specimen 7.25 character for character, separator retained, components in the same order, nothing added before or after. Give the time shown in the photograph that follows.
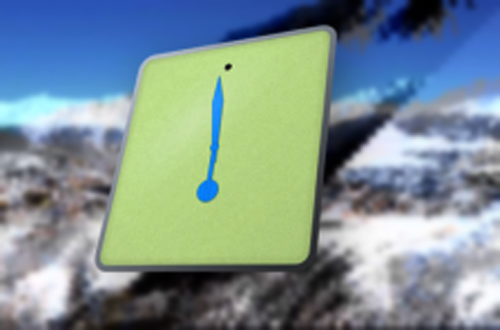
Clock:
5.59
